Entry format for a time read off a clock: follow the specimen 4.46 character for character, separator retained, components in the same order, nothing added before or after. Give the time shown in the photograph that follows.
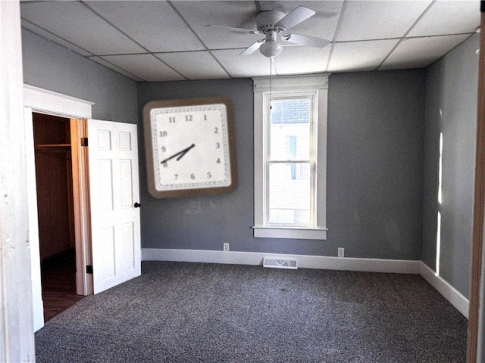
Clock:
7.41
